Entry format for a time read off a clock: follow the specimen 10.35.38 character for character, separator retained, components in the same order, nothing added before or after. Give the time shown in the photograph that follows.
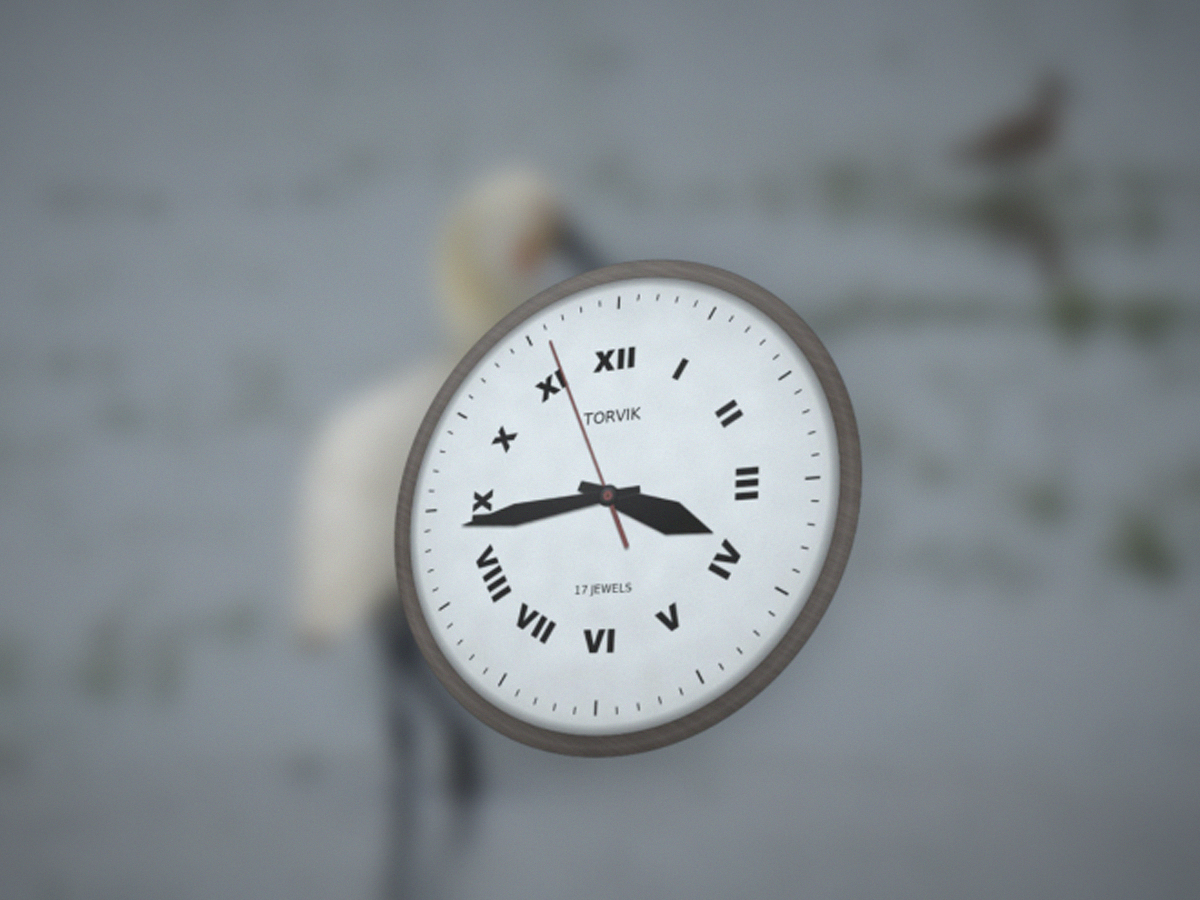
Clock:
3.43.56
